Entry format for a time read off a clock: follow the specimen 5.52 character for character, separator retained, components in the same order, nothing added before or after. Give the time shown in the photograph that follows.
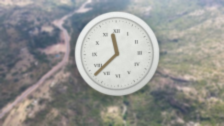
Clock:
11.38
